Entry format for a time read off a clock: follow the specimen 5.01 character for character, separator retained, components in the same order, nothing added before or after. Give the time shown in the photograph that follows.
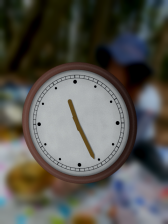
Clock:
11.26
